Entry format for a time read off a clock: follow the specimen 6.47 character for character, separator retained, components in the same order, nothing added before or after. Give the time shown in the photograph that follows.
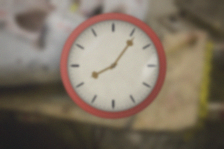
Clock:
8.06
